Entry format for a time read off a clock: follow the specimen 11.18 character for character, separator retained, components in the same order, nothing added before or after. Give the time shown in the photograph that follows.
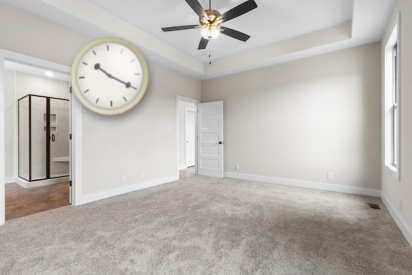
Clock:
10.20
